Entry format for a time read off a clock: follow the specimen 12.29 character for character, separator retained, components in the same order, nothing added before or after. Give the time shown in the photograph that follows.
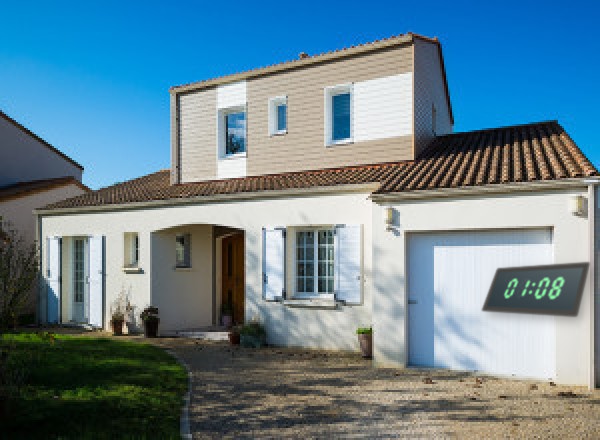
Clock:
1.08
